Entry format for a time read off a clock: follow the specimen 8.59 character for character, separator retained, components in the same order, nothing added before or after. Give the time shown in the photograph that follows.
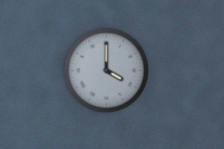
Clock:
4.00
